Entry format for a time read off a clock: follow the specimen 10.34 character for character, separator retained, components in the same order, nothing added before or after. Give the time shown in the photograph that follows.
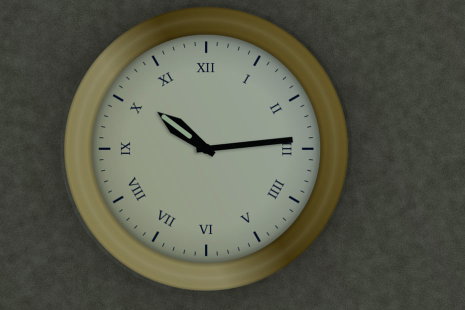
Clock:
10.14
